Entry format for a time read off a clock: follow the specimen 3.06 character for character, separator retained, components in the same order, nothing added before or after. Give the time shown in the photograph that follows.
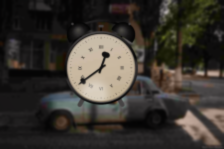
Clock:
12.39
